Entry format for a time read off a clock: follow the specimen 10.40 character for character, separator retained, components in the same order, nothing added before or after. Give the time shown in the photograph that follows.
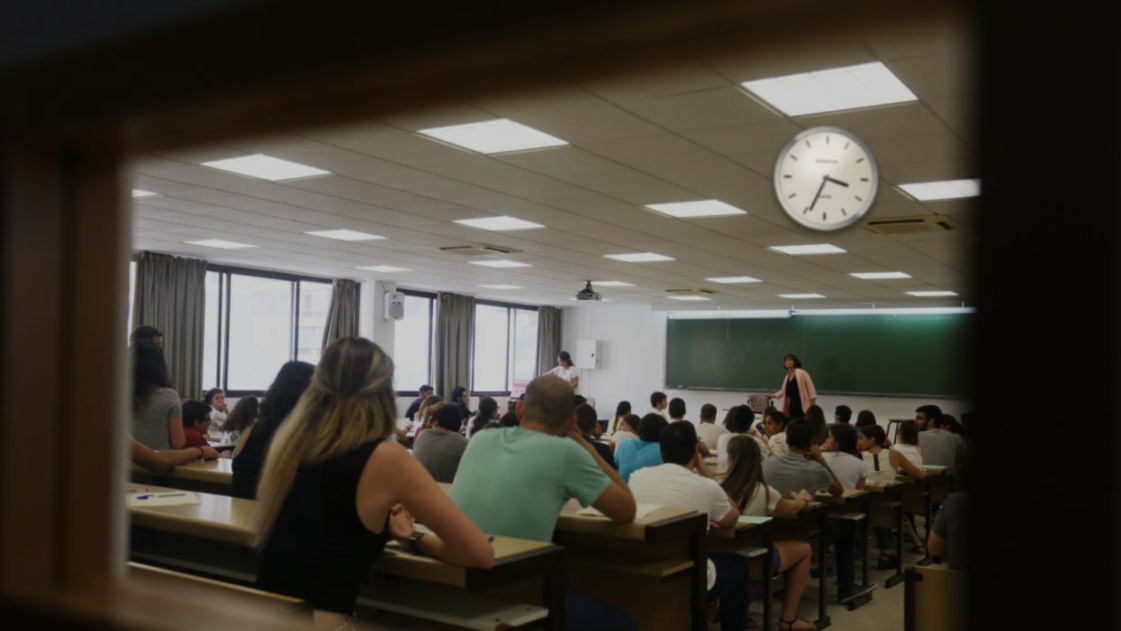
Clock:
3.34
